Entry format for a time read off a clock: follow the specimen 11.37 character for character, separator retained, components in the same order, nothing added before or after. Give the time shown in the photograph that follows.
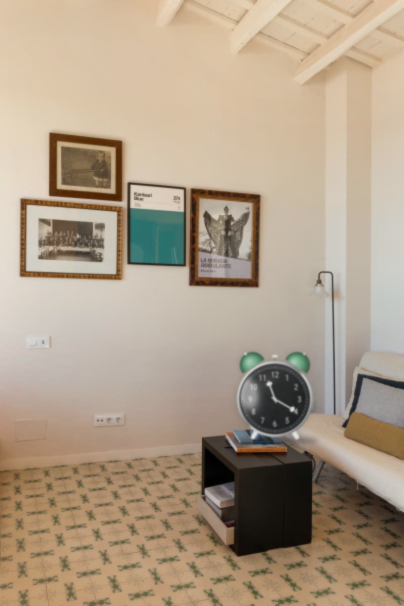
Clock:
11.20
